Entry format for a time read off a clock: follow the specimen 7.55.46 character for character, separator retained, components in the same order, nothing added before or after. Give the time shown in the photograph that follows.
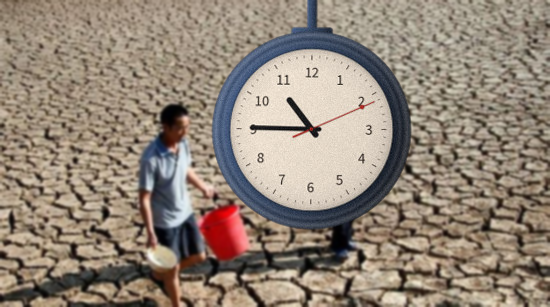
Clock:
10.45.11
